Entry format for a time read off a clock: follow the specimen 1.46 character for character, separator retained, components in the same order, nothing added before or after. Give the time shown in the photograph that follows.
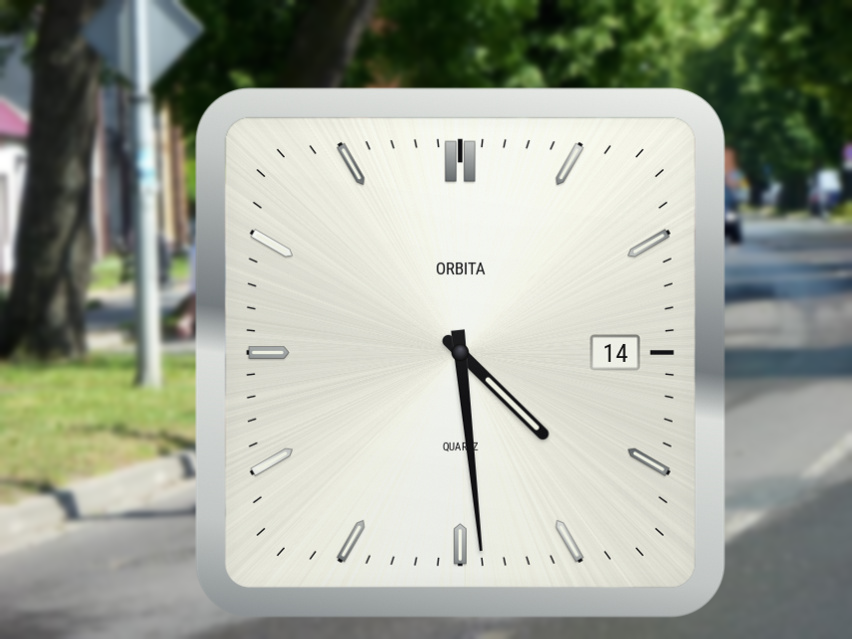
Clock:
4.29
